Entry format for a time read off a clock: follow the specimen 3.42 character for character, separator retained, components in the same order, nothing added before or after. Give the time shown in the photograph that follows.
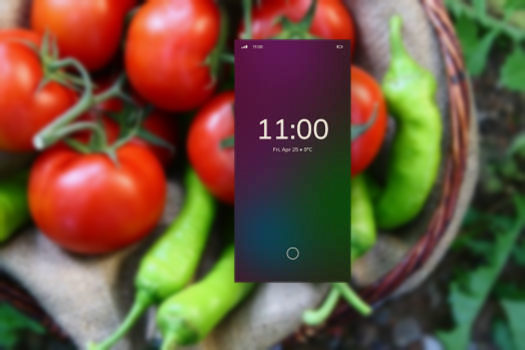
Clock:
11.00
